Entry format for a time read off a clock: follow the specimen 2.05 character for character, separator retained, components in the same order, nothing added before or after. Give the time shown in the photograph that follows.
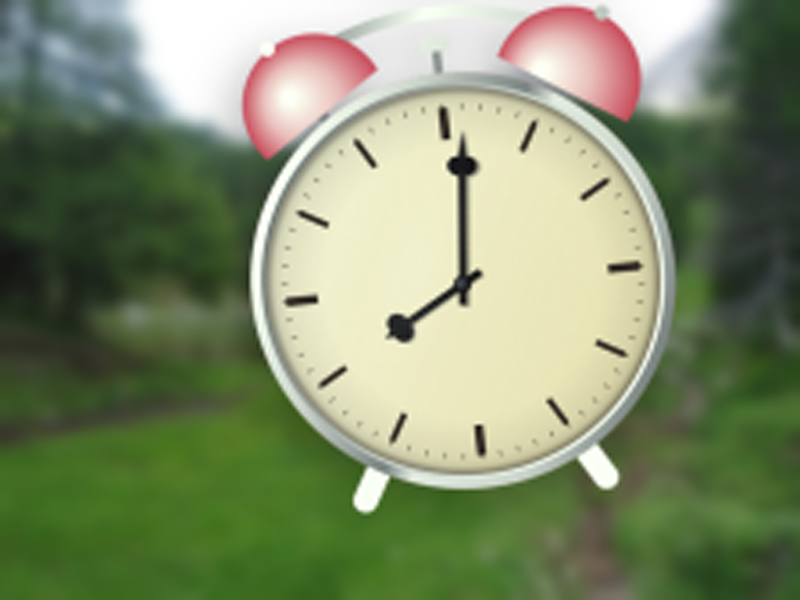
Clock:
8.01
